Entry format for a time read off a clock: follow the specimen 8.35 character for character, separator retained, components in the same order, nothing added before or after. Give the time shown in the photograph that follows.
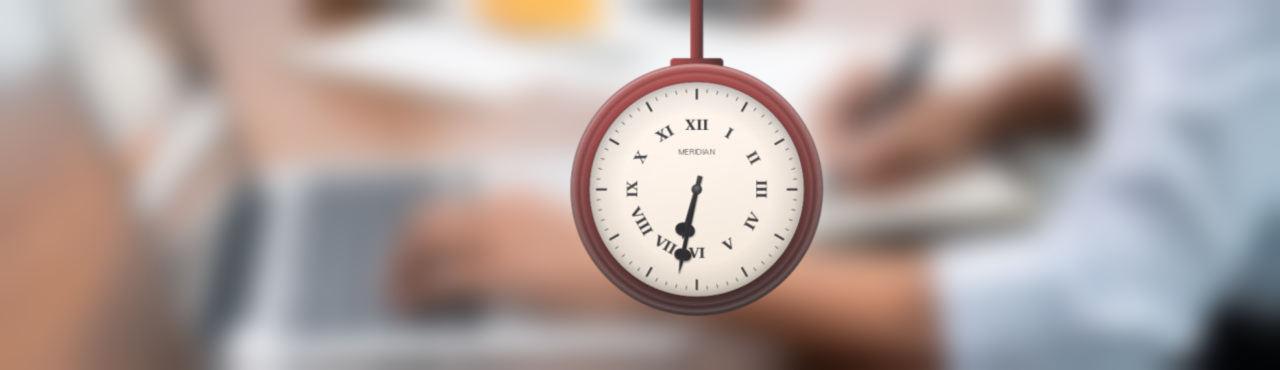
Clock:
6.32
